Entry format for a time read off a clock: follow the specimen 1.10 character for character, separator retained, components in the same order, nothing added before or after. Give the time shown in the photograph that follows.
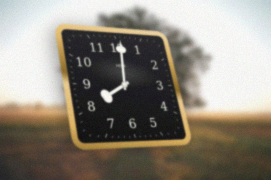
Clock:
8.01
